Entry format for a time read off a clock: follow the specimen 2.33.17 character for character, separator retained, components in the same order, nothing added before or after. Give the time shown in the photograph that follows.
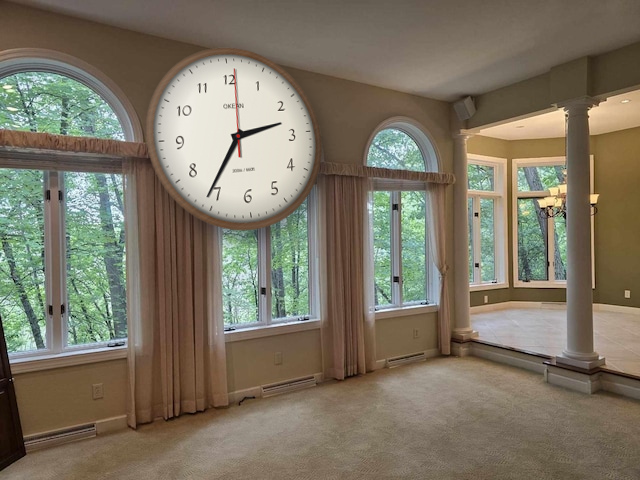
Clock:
2.36.01
